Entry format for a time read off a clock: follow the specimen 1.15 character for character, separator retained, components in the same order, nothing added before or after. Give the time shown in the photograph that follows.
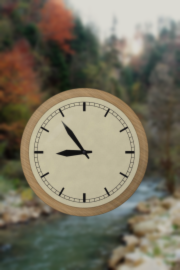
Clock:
8.54
